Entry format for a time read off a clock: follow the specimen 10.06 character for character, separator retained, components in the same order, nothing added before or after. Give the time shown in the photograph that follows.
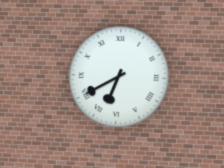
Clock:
6.40
